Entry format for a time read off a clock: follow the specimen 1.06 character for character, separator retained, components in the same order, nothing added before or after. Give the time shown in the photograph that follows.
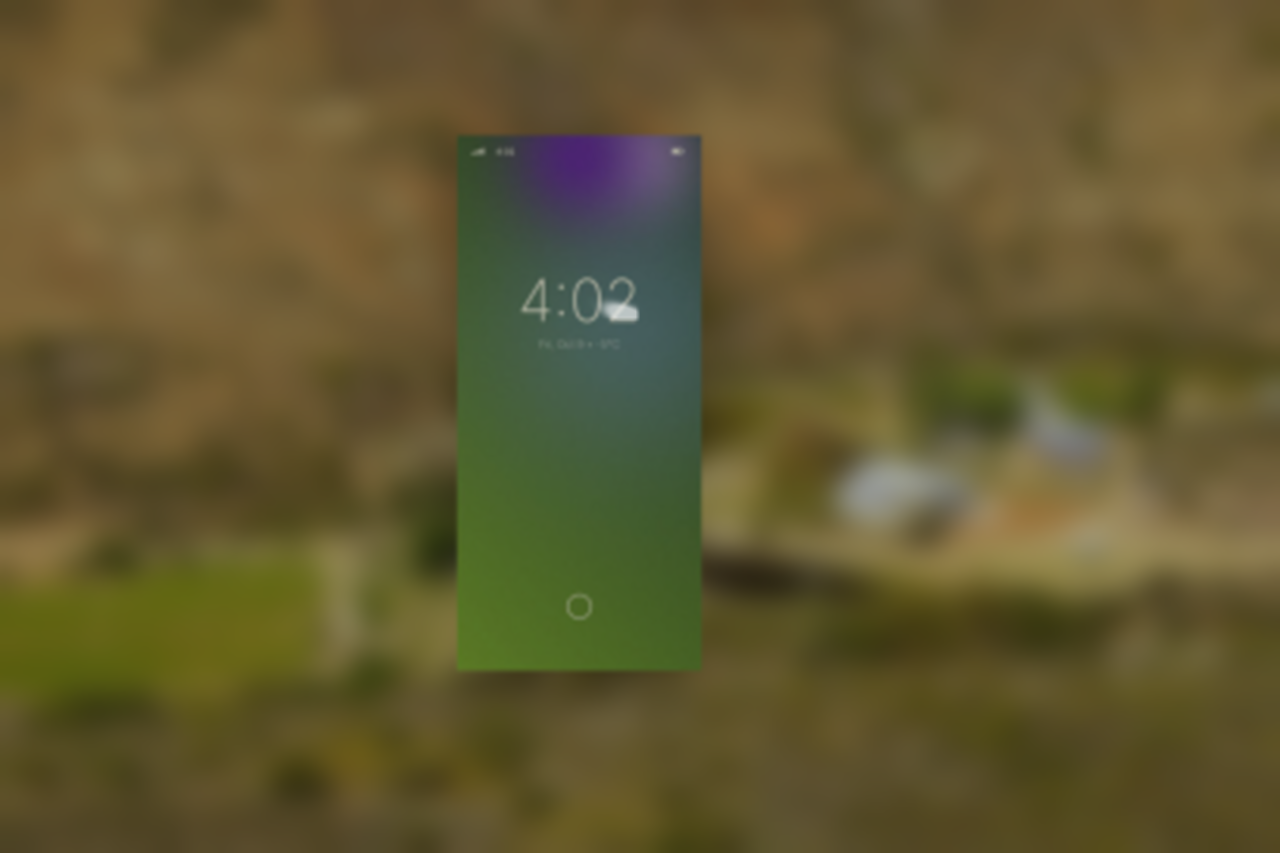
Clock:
4.02
